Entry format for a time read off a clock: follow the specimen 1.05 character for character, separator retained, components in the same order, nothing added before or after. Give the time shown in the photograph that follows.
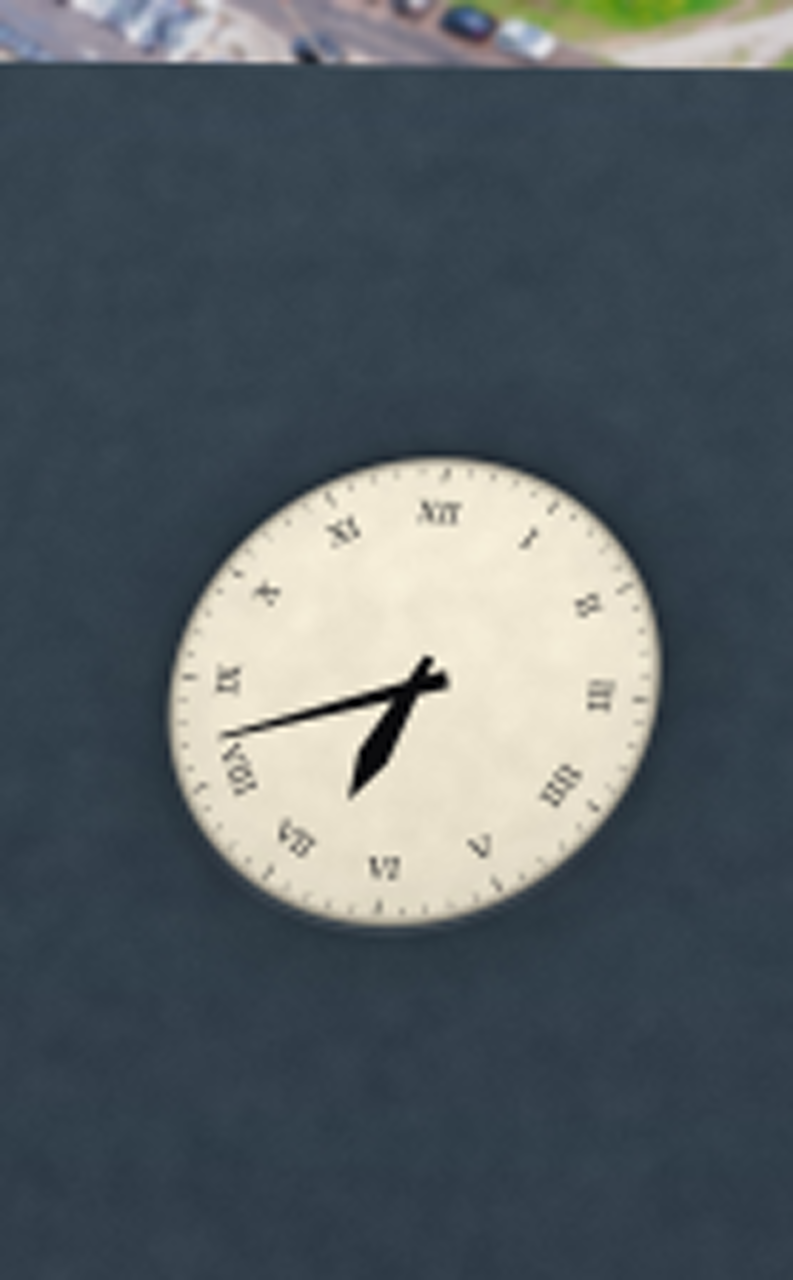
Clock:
6.42
